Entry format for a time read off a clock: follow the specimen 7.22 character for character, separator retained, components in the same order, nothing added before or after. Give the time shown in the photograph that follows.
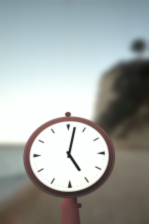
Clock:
5.02
